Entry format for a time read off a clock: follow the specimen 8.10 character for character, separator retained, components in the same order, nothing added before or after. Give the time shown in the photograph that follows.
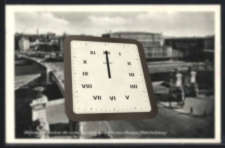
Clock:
12.00
